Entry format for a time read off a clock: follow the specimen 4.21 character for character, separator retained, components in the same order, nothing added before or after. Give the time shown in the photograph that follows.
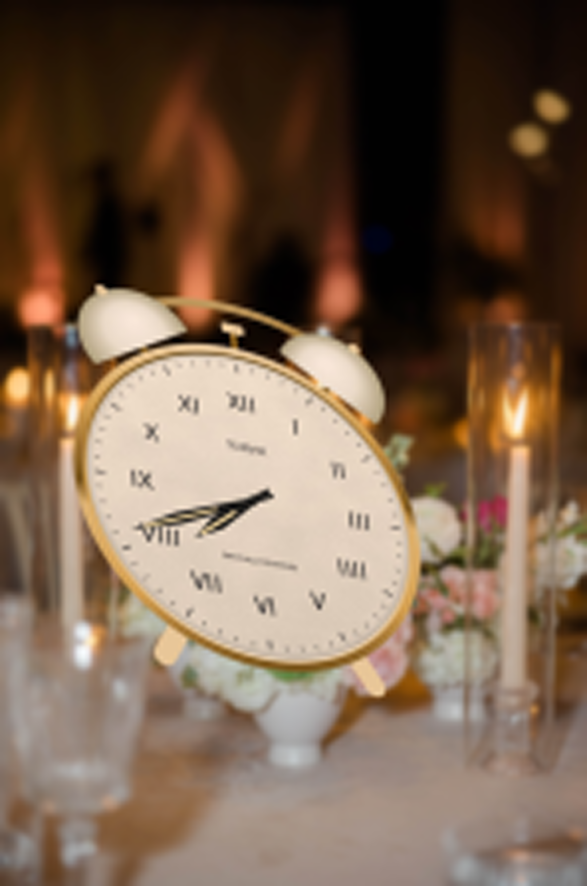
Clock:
7.41
